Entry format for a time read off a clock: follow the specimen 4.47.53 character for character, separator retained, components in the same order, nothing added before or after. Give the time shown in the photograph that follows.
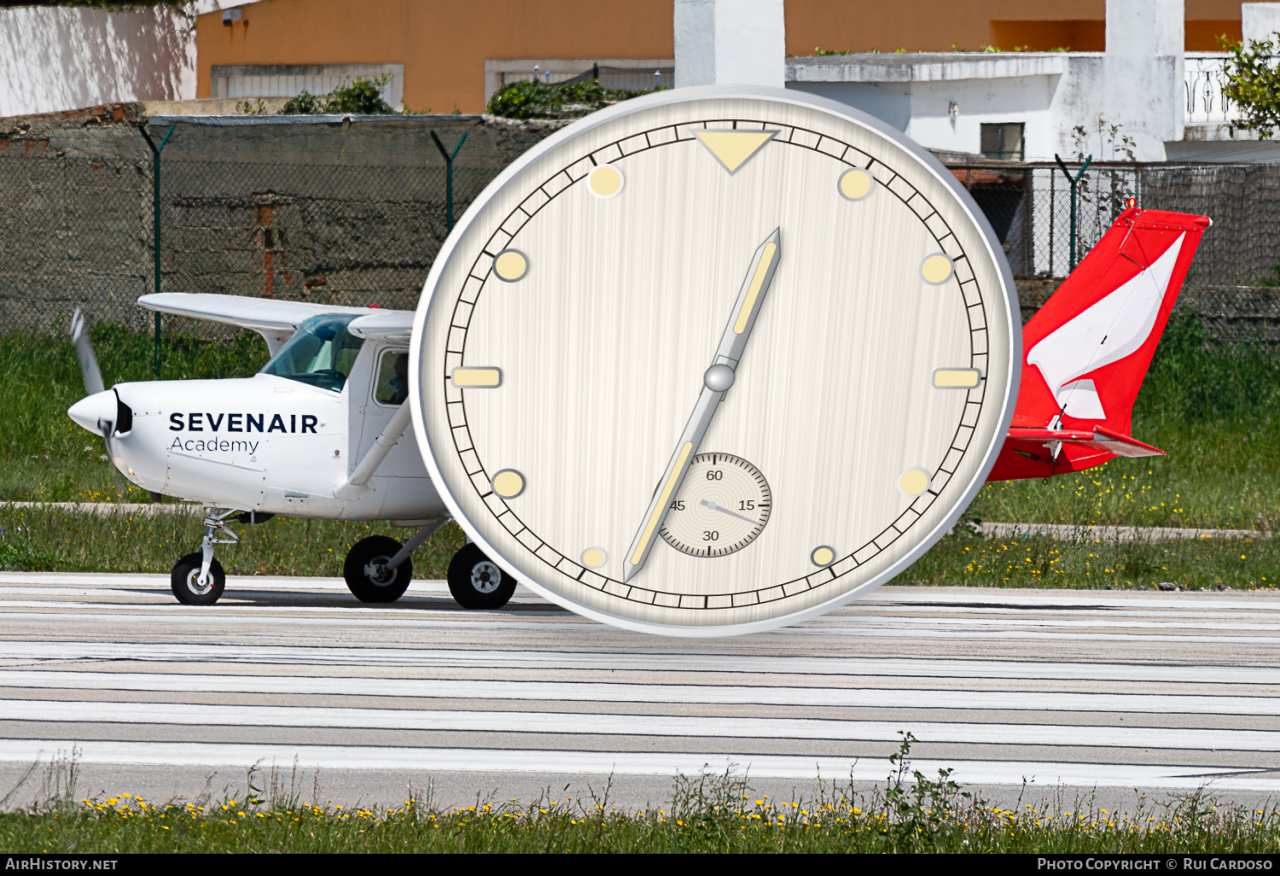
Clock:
12.33.19
